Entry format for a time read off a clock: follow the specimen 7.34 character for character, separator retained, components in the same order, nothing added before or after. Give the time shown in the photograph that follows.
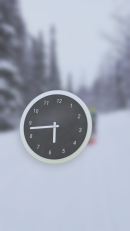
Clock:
5.43
